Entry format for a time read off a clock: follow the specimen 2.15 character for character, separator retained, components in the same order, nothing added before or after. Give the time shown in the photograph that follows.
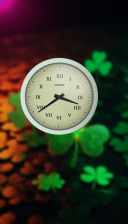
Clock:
3.39
